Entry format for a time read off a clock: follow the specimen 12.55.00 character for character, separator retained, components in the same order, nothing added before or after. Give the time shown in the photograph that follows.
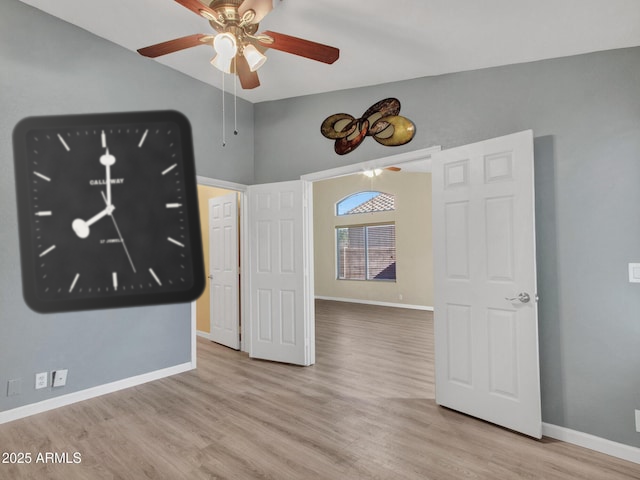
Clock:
8.00.27
